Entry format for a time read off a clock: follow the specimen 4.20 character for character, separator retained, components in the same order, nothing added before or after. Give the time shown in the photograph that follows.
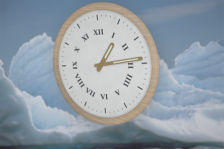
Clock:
1.14
